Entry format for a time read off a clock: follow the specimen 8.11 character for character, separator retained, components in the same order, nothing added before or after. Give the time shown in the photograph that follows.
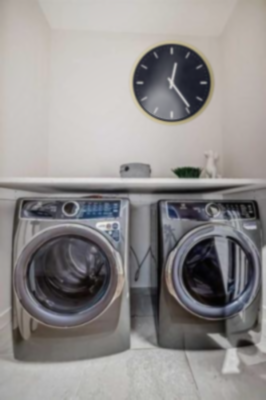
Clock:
12.24
